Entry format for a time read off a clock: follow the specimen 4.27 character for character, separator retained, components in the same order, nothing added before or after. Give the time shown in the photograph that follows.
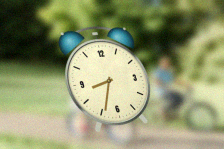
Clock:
8.34
